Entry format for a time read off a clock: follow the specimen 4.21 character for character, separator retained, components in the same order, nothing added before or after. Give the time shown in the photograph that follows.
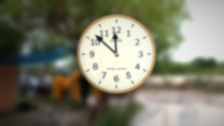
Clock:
11.52
